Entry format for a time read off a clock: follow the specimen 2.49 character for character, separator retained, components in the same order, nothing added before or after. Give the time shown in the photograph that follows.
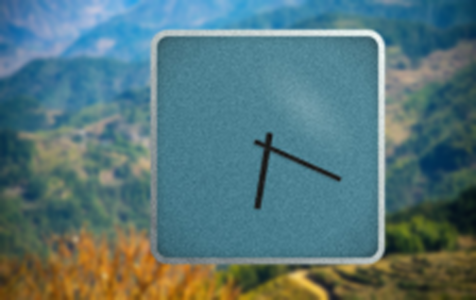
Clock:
6.19
